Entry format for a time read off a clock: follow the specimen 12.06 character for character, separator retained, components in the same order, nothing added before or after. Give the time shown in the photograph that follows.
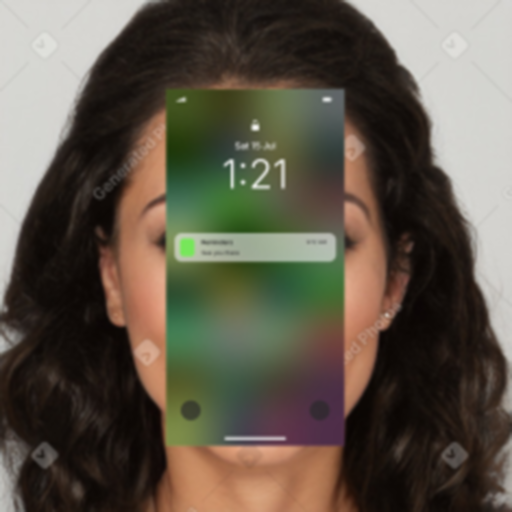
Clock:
1.21
